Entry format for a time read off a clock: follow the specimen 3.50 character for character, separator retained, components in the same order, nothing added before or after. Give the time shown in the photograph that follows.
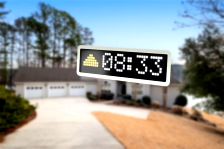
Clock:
8.33
